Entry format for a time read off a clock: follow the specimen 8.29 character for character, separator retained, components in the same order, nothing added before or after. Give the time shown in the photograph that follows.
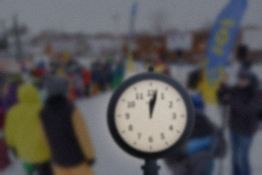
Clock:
12.02
